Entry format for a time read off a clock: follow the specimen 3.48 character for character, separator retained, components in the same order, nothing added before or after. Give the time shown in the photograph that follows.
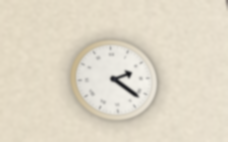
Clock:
2.22
